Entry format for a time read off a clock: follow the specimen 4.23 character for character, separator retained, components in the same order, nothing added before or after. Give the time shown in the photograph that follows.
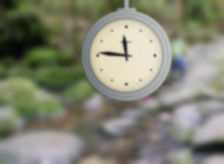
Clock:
11.46
